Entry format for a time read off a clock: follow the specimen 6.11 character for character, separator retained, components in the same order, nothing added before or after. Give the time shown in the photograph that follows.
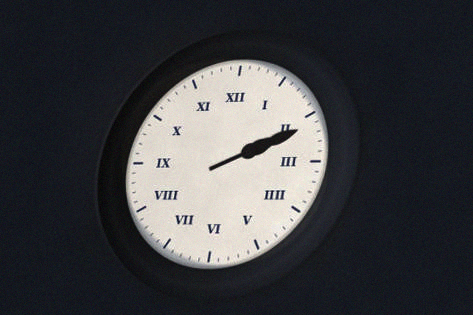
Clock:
2.11
